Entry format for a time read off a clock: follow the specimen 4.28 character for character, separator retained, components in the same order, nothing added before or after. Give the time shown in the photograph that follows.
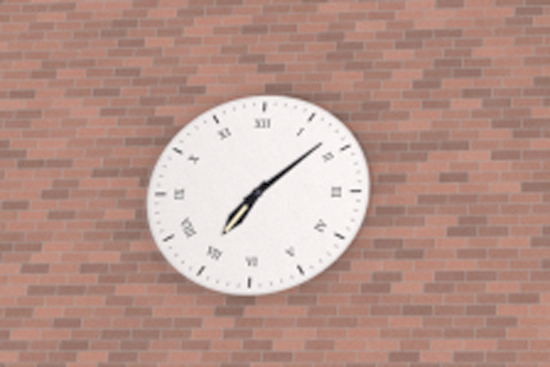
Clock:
7.08
